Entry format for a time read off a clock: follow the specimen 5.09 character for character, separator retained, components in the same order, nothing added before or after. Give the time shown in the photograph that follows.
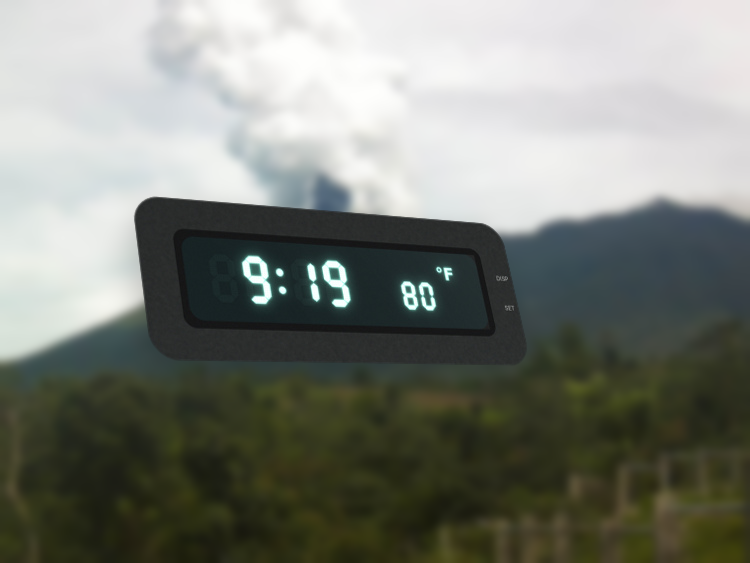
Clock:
9.19
